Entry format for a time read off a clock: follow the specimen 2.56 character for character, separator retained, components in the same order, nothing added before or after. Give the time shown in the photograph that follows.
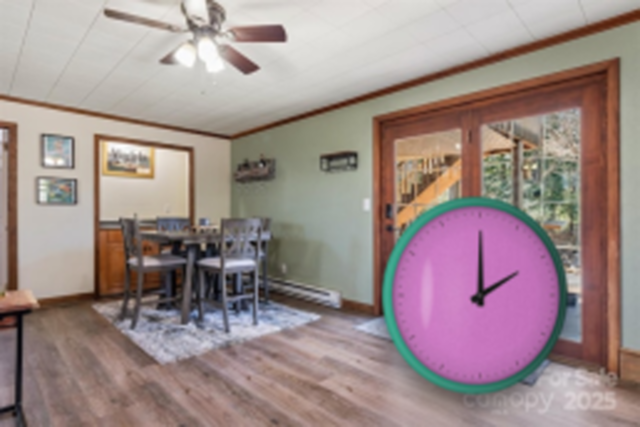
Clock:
2.00
